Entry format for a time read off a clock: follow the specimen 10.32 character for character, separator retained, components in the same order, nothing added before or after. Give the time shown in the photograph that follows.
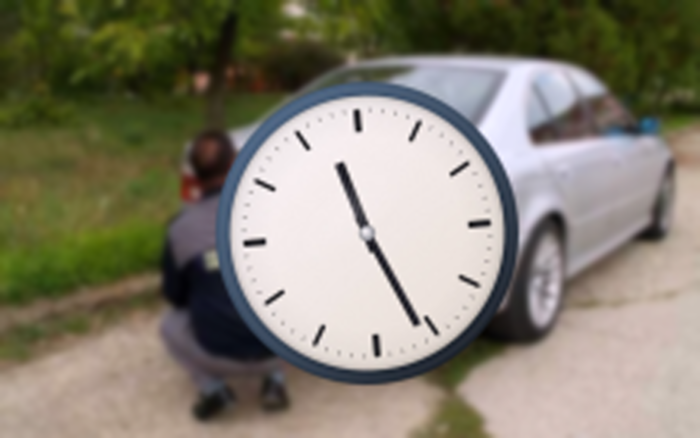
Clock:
11.26
